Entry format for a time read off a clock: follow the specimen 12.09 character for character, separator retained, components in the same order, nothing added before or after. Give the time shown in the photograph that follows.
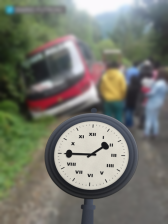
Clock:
1.45
